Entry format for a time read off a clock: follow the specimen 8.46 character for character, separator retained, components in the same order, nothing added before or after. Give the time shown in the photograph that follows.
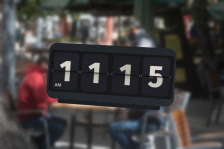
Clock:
11.15
